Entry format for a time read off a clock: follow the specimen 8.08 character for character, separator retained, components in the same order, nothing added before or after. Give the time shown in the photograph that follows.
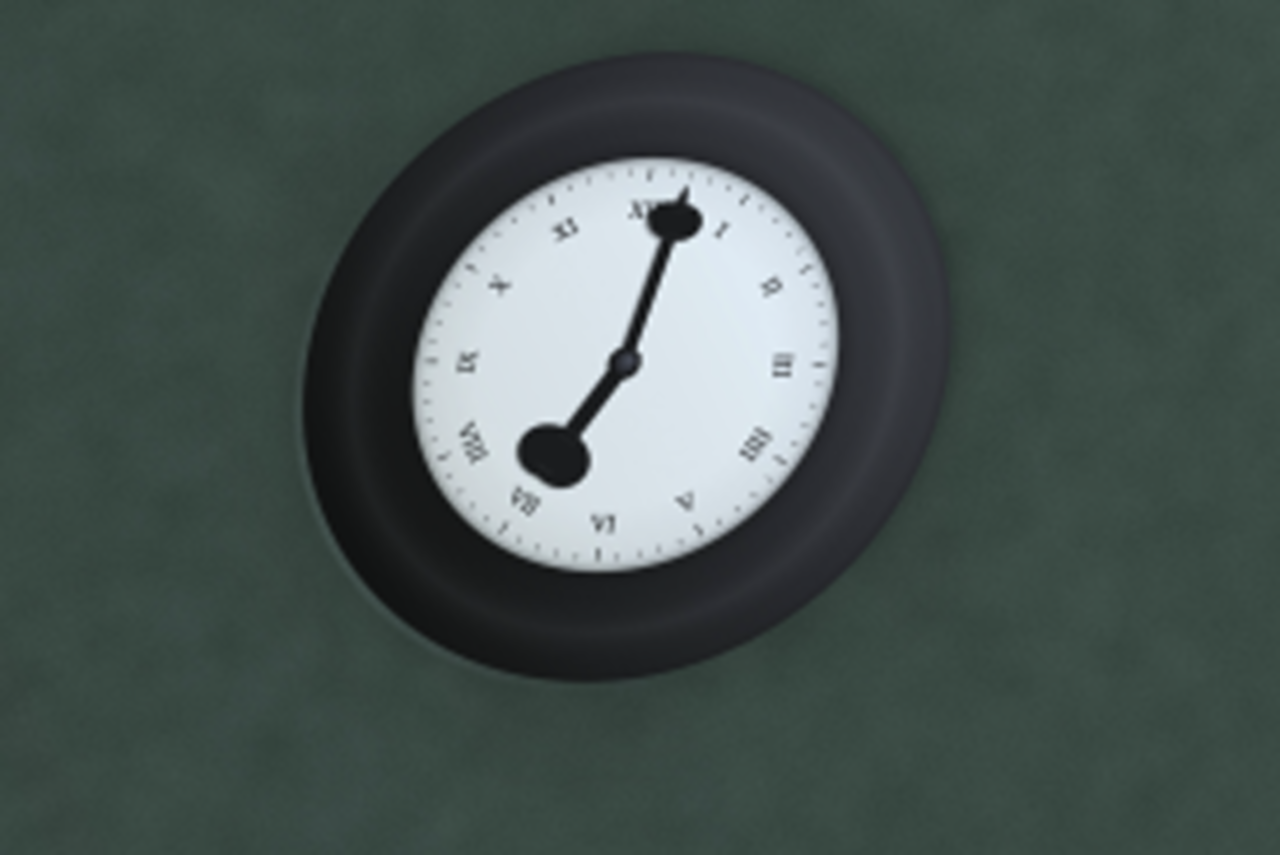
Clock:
7.02
